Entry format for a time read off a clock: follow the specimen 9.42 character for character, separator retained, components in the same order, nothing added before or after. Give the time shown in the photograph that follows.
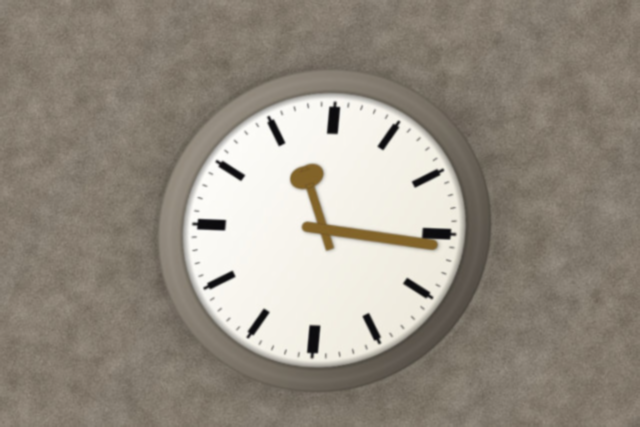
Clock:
11.16
